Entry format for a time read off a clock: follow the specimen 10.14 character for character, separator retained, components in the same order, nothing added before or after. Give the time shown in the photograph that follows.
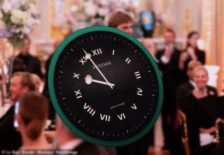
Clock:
9.57
